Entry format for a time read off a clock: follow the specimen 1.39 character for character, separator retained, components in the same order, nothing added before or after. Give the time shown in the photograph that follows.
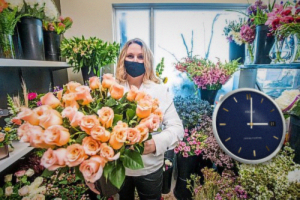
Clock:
3.01
